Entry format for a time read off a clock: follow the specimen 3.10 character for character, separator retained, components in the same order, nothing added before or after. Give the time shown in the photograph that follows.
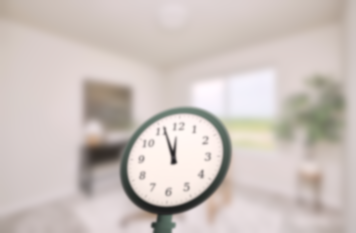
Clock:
11.56
